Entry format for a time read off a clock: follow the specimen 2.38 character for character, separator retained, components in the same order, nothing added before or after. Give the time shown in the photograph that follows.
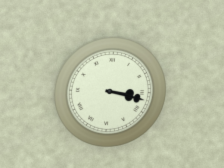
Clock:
3.17
